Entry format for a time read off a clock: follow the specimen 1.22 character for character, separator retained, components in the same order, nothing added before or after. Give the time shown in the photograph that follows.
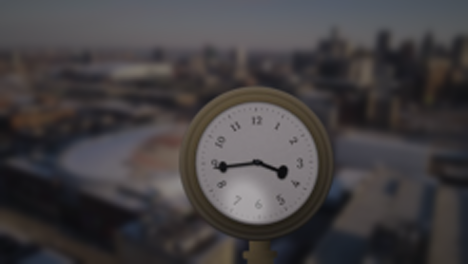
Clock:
3.44
